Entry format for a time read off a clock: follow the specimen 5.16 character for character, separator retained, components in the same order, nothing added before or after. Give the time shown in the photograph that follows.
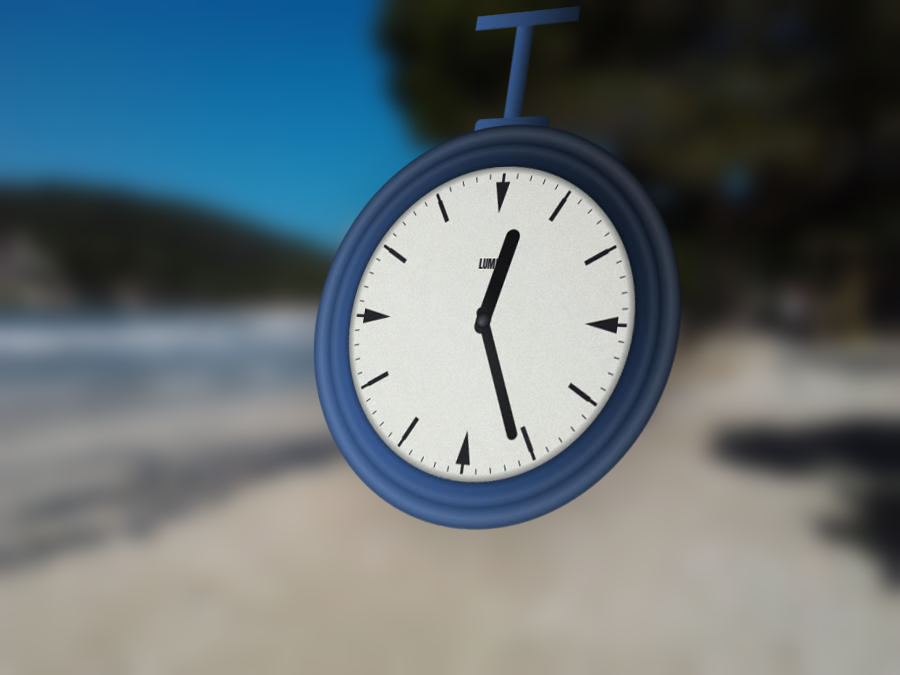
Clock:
12.26
